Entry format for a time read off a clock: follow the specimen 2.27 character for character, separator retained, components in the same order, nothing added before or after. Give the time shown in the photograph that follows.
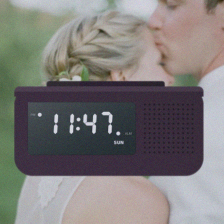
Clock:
11.47
